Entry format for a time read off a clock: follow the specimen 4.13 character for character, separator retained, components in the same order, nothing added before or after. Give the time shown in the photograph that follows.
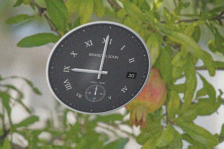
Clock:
9.00
